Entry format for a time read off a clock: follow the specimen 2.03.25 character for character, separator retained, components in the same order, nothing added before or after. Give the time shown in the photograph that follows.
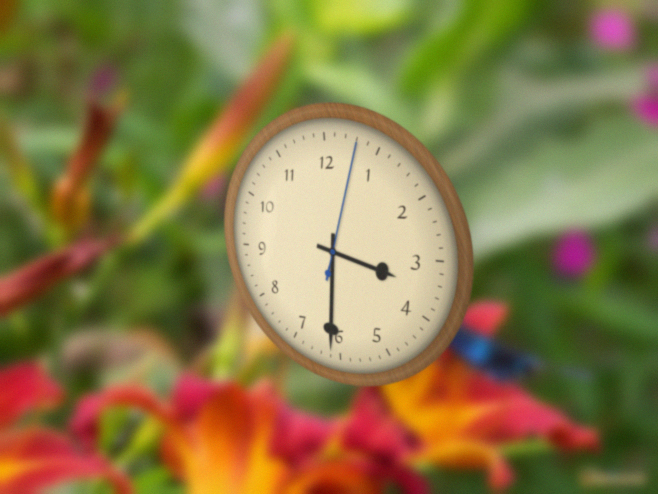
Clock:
3.31.03
